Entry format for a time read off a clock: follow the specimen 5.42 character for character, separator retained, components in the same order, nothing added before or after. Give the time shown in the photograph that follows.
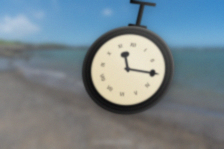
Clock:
11.15
